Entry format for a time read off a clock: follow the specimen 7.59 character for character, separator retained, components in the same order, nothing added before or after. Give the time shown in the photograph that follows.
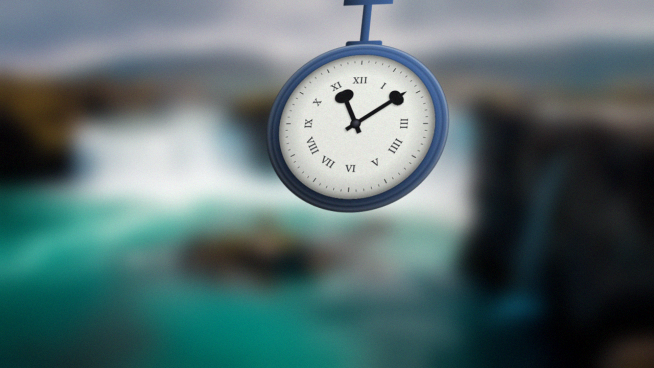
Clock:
11.09
